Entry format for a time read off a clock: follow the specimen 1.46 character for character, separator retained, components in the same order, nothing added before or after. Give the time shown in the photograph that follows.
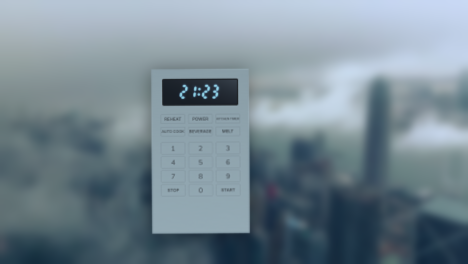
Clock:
21.23
